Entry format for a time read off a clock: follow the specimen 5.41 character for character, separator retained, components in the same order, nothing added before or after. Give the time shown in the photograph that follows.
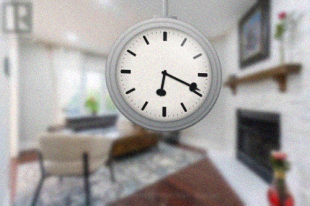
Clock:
6.19
